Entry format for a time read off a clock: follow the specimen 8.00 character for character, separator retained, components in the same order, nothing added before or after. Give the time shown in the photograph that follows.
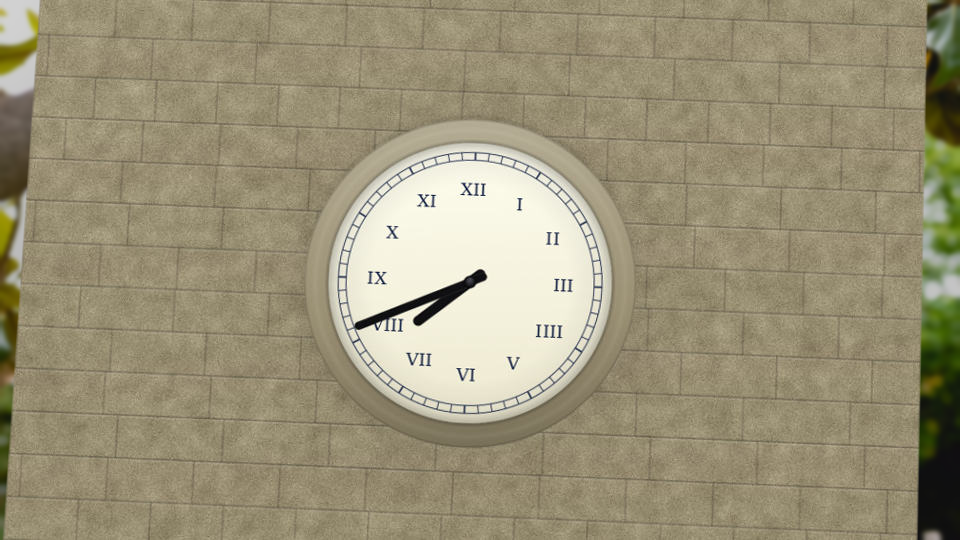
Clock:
7.41
